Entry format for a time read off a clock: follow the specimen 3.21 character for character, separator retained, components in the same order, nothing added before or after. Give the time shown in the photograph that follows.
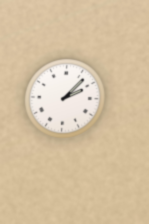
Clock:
2.07
